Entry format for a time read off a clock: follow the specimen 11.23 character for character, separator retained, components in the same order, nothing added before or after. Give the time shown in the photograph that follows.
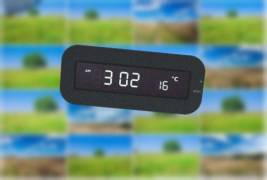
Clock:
3.02
